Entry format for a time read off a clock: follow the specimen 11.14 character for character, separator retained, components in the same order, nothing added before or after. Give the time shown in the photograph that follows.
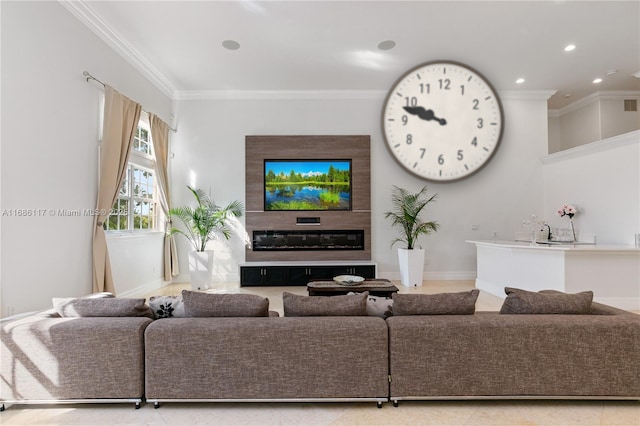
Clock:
9.48
